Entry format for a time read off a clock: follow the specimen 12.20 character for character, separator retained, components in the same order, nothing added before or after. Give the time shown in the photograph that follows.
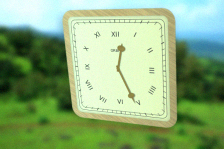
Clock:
12.26
